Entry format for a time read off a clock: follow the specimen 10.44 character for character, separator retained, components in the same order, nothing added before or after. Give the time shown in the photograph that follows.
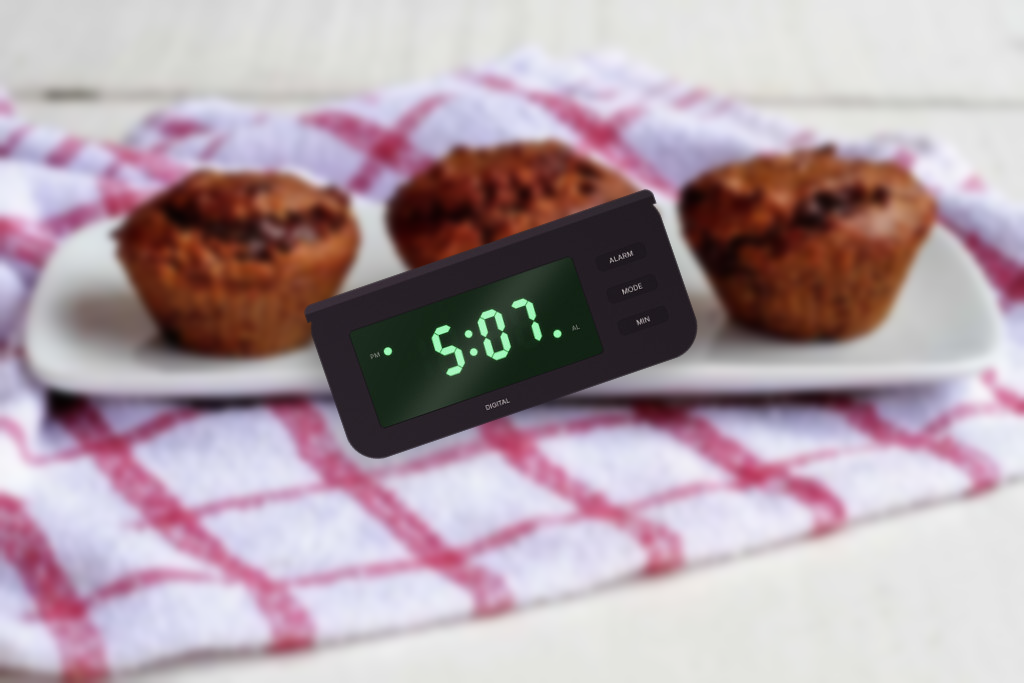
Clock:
5.07
